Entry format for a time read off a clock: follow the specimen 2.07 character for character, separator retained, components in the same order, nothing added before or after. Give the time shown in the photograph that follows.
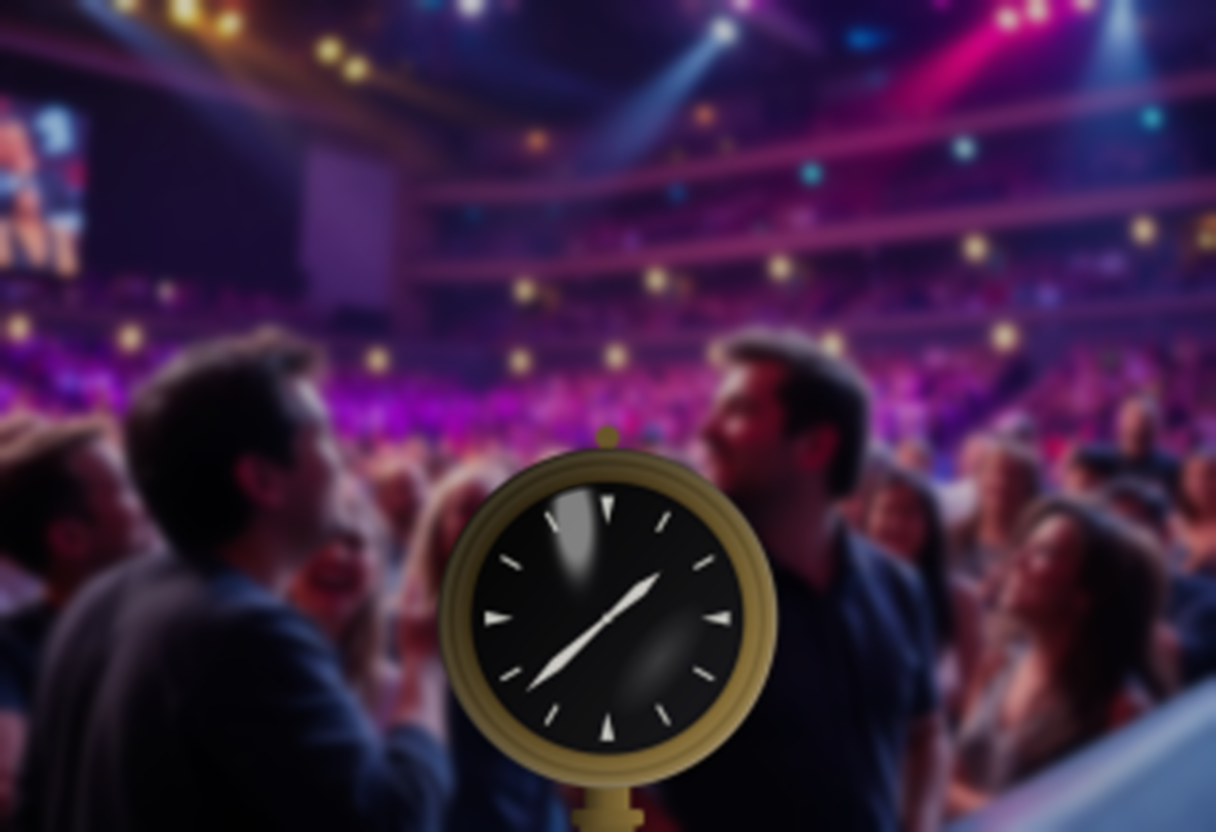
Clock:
1.38
